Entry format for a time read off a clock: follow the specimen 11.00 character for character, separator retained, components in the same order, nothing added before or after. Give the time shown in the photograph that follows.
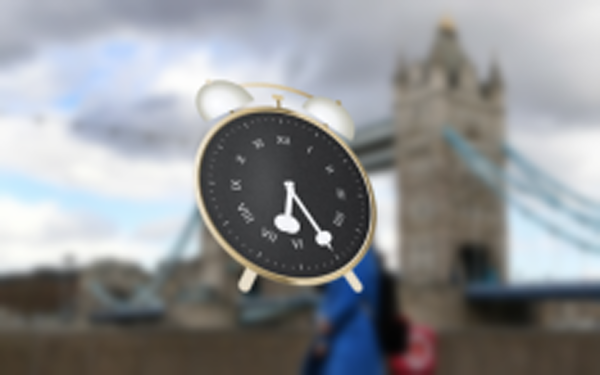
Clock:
6.25
